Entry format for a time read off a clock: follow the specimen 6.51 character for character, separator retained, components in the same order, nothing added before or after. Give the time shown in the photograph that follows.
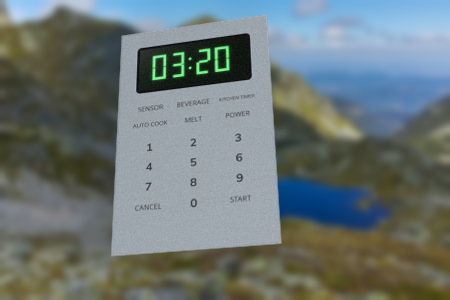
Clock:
3.20
